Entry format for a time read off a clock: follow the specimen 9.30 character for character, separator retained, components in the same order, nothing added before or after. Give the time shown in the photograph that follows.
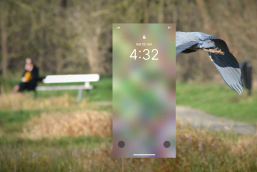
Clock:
4.32
